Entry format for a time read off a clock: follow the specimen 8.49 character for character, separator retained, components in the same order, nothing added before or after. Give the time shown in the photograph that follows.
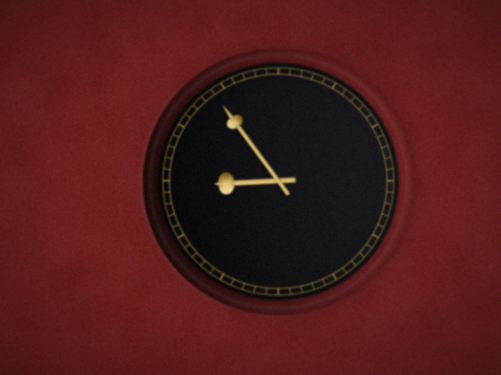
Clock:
8.54
